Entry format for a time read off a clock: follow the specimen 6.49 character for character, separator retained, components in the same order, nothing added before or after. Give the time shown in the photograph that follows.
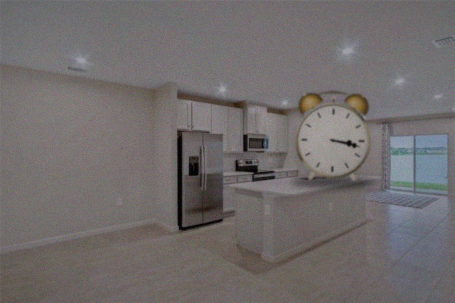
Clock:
3.17
